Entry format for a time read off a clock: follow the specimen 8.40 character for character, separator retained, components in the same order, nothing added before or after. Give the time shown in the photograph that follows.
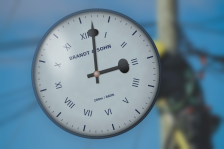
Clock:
3.02
